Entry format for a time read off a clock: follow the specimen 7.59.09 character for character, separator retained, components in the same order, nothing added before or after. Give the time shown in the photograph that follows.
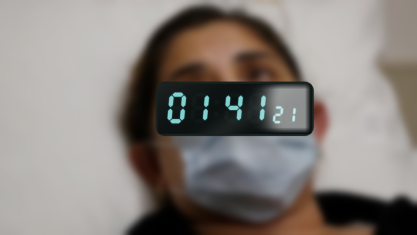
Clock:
1.41.21
